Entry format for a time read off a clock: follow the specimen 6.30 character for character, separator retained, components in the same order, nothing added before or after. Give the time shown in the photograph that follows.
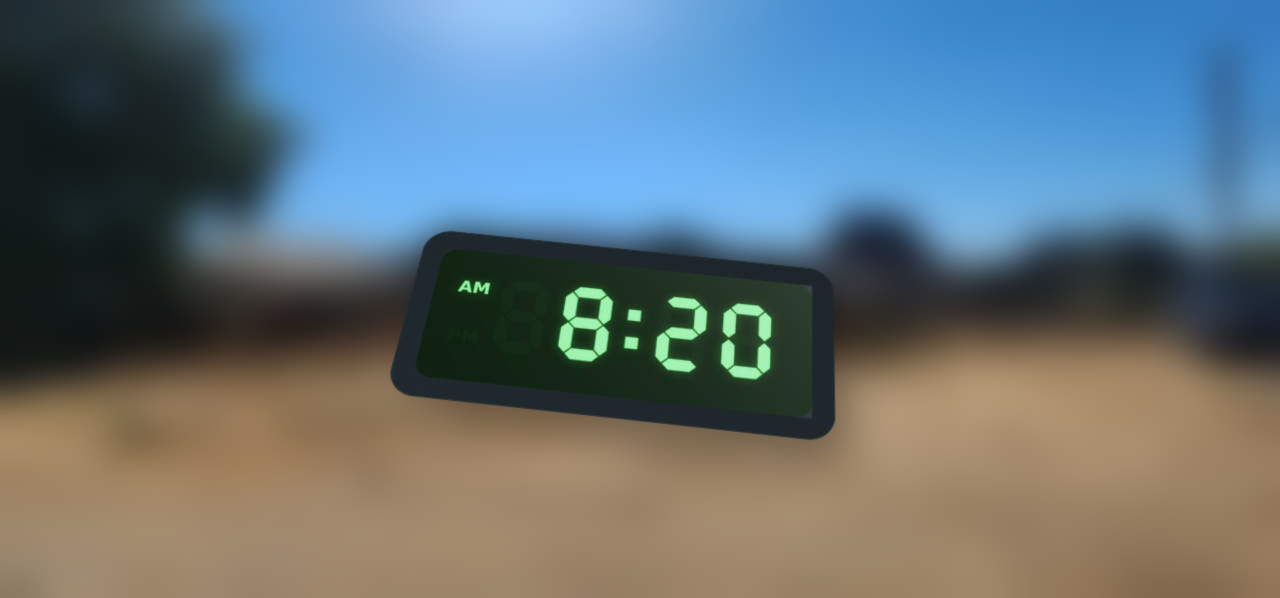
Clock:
8.20
